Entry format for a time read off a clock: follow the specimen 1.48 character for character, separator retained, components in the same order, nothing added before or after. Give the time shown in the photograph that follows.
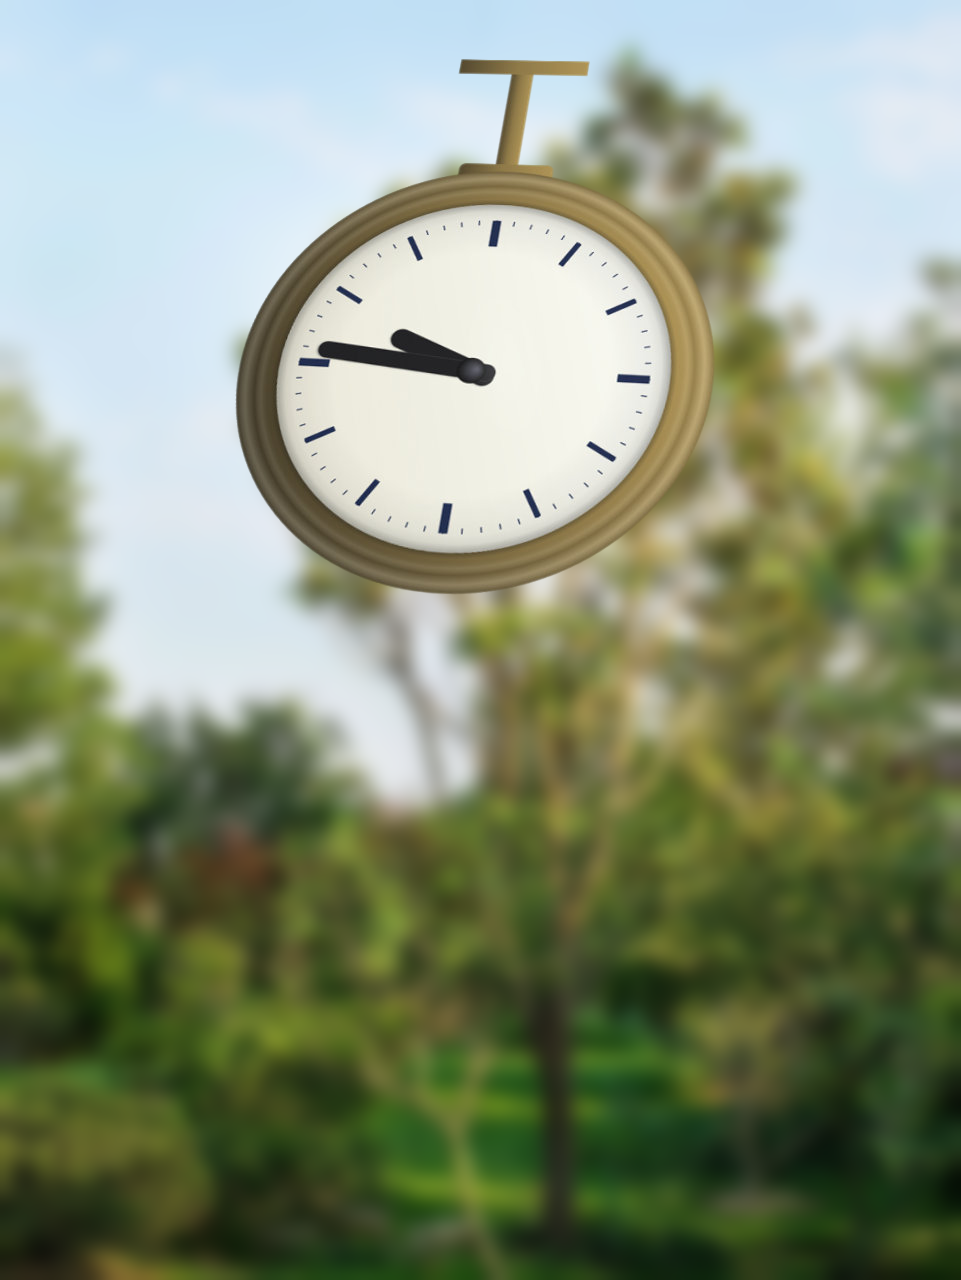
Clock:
9.46
